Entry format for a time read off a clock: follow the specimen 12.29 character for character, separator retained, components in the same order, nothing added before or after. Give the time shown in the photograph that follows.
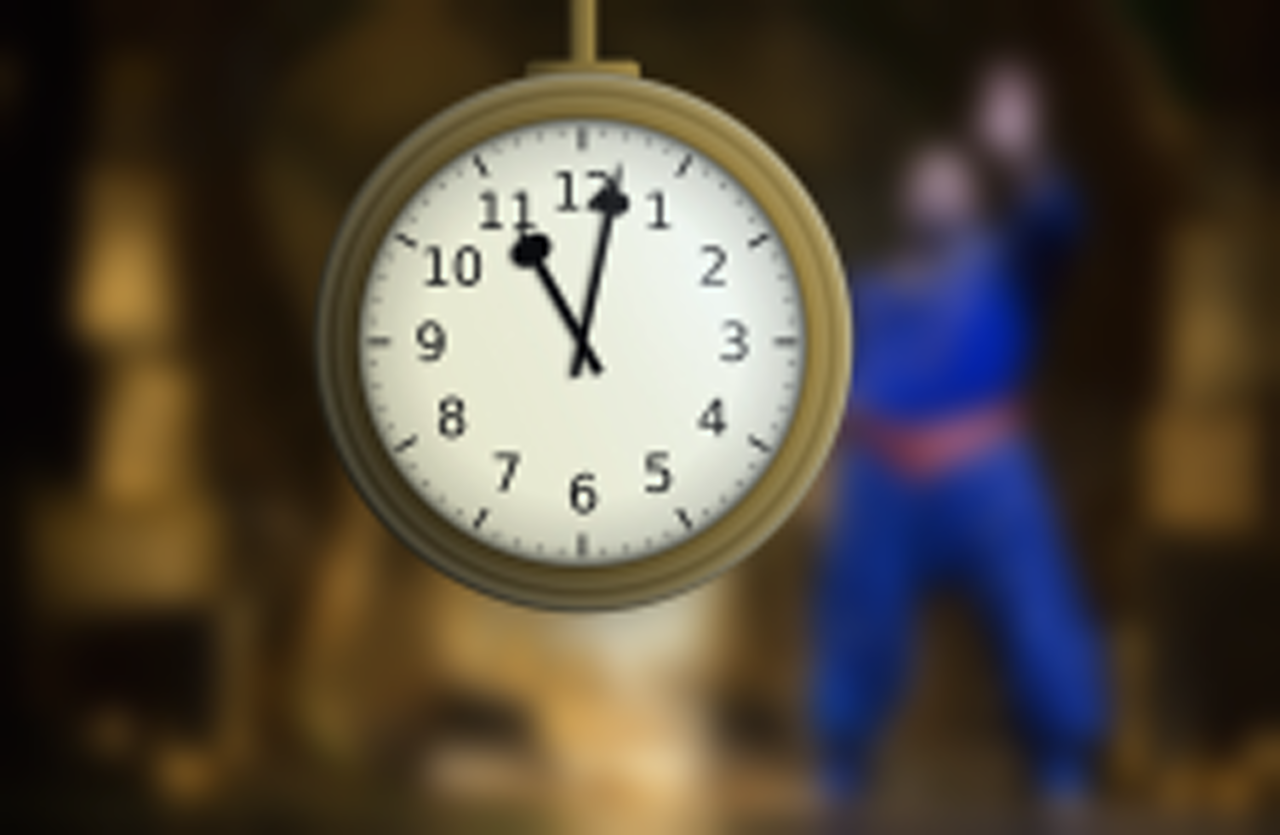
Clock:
11.02
